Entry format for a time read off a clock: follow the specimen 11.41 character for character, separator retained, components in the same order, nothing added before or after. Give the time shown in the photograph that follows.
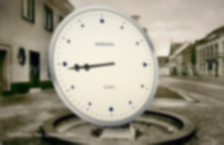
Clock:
8.44
